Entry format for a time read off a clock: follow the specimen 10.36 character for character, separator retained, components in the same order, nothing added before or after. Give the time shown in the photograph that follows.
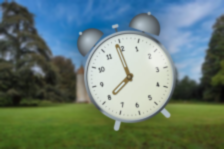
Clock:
7.59
